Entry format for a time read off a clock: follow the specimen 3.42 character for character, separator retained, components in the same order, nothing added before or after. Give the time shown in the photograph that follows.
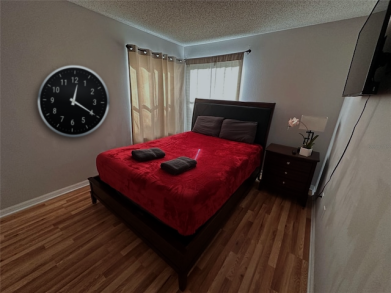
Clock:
12.20
